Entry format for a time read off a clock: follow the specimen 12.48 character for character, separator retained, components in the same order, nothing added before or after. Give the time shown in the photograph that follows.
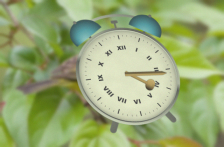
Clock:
4.16
